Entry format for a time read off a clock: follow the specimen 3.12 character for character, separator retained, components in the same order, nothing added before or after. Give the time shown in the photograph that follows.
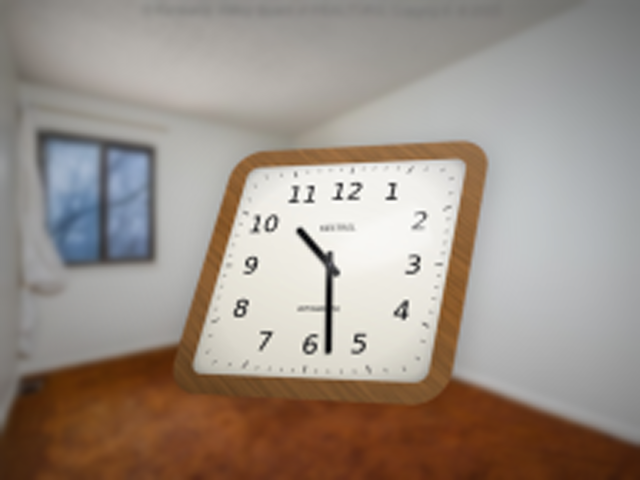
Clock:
10.28
